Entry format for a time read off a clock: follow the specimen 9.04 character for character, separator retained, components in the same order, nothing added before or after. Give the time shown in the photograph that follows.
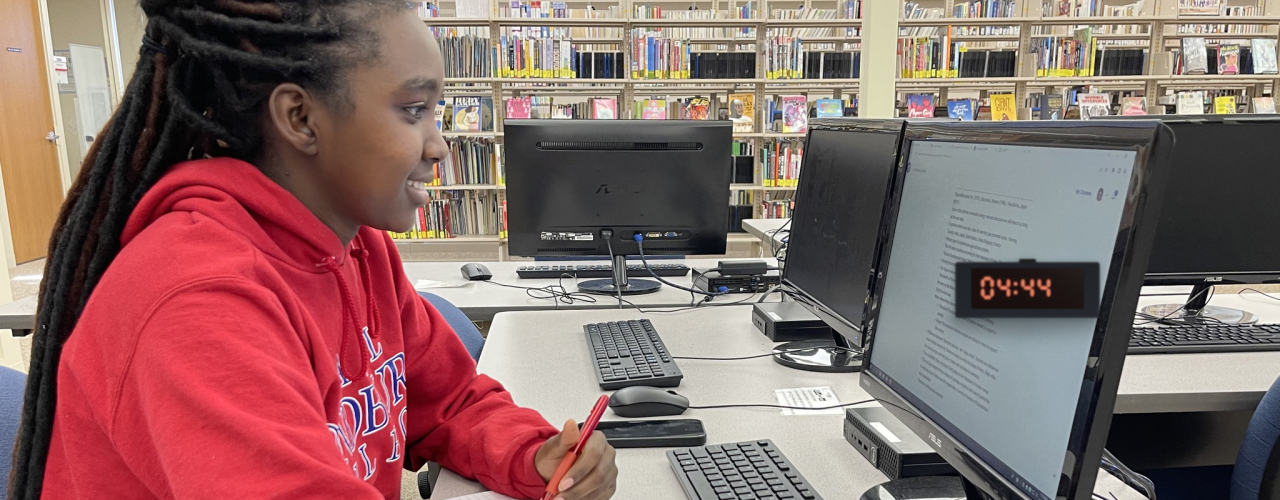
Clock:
4.44
